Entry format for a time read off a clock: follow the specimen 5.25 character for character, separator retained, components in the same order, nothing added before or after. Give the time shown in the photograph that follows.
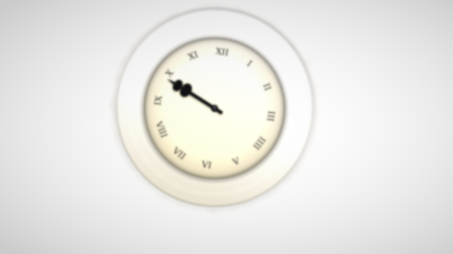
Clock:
9.49
